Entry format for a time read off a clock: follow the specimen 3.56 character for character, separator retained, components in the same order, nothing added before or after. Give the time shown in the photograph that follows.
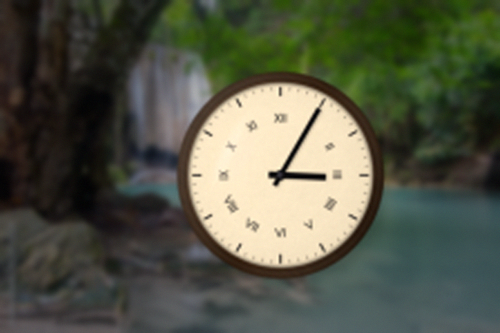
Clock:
3.05
